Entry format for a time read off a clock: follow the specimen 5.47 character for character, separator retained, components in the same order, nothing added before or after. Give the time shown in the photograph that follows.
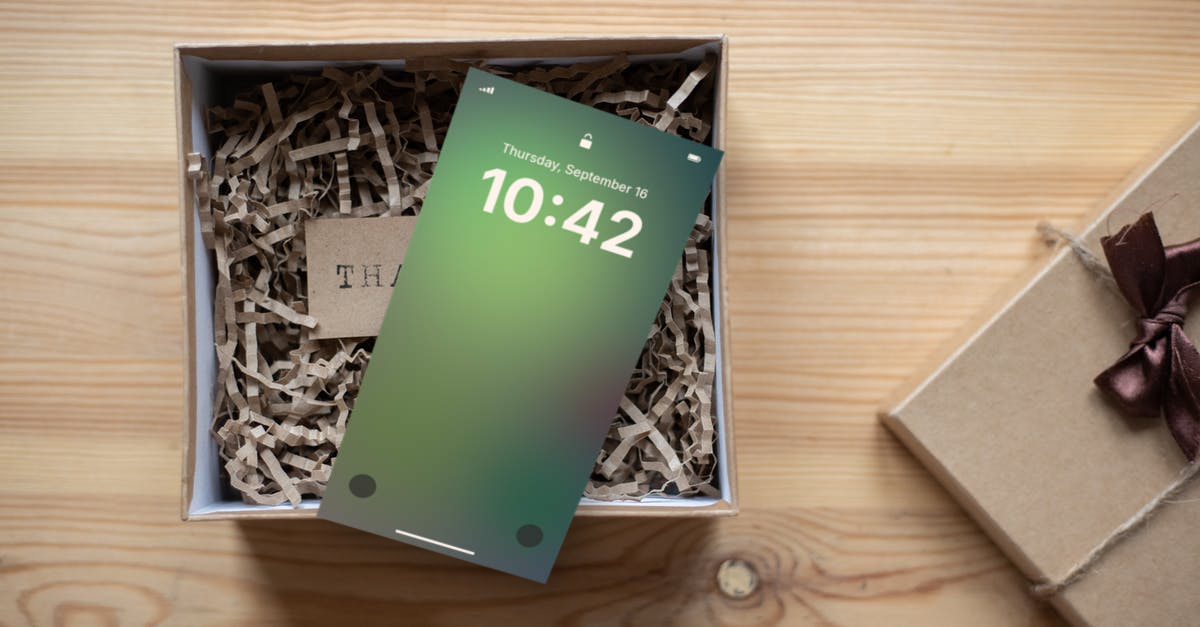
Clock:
10.42
